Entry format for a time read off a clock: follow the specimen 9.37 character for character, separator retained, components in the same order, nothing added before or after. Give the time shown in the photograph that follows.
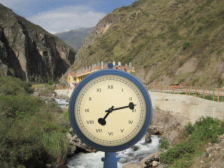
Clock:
7.13
